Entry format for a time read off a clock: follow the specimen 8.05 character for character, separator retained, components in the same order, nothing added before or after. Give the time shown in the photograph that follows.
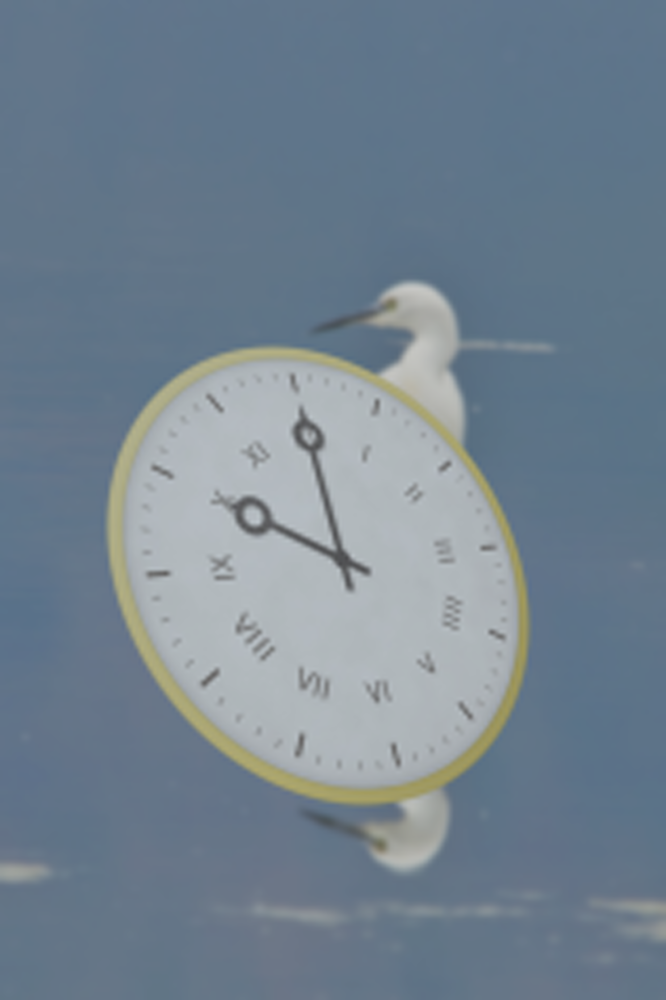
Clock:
10.00
